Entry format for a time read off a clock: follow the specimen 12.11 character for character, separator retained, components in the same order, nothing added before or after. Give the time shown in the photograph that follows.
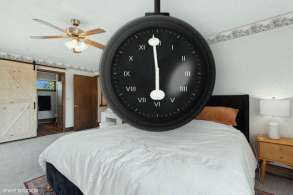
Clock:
5.59
